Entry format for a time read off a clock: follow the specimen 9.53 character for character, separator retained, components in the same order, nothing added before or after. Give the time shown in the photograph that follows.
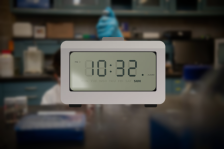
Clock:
10.32
